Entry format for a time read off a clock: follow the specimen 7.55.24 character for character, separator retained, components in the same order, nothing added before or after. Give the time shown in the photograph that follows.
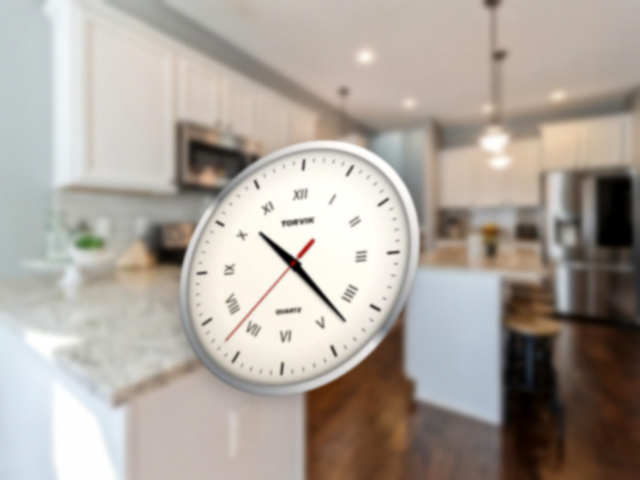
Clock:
10.22.37
